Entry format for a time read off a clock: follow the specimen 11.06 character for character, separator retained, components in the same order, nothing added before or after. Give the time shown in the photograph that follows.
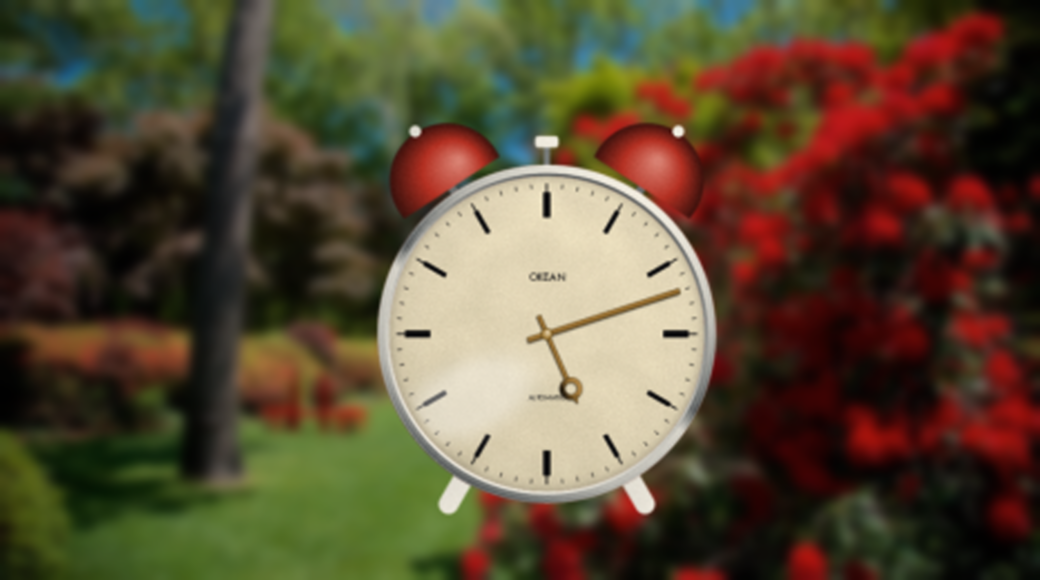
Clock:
5.12
